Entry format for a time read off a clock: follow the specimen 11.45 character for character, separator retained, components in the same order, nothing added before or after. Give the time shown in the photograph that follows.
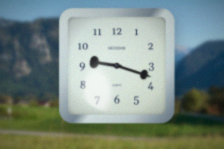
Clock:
9.18
